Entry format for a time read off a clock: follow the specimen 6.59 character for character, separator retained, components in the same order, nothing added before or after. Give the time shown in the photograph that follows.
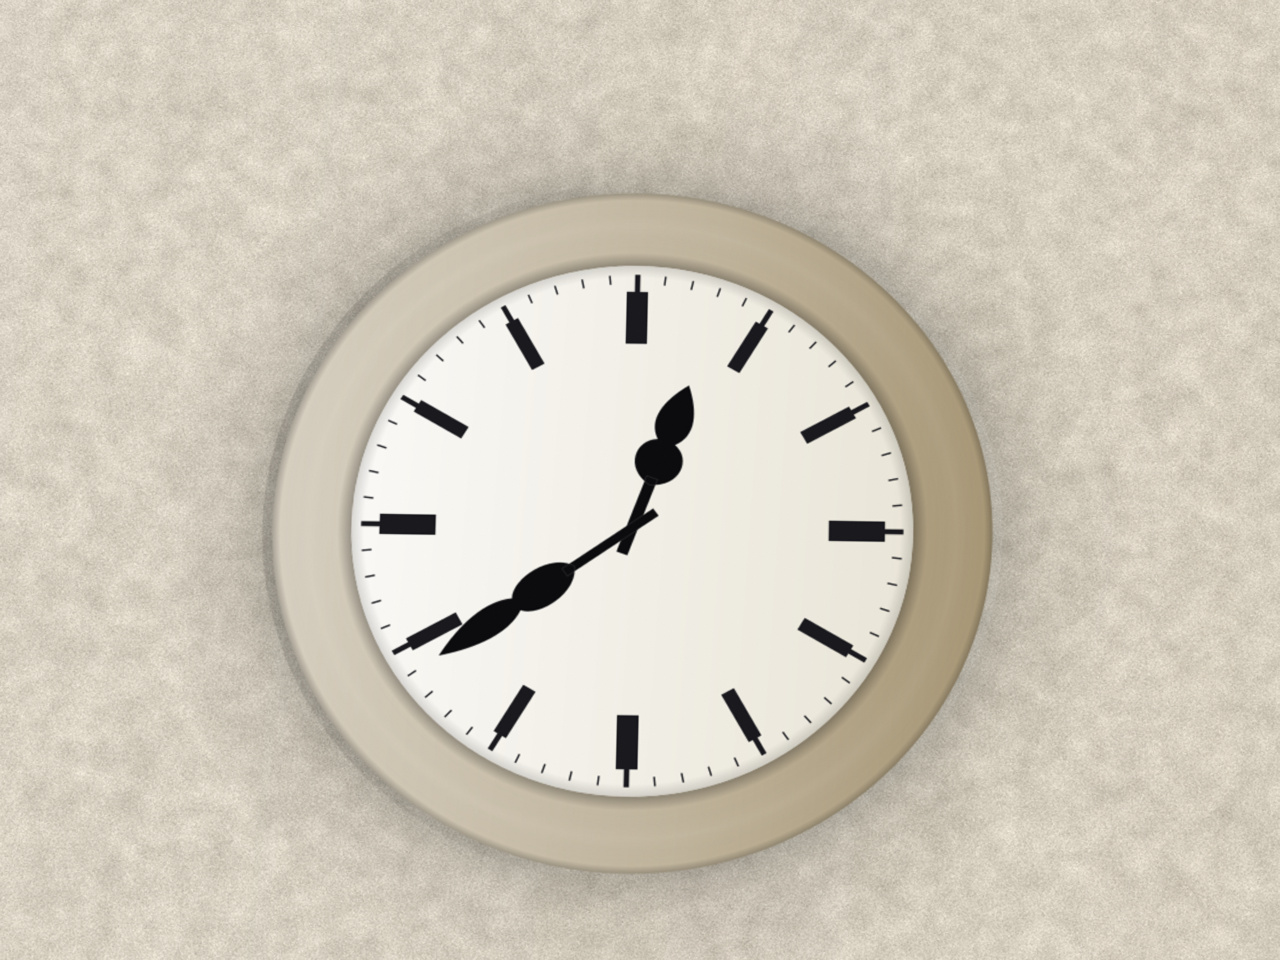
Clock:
12.39
